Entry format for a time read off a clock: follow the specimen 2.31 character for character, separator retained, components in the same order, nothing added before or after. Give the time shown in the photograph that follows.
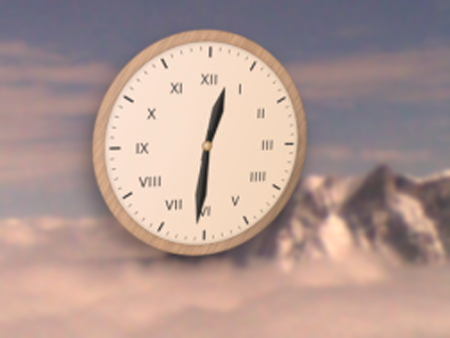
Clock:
12.31
